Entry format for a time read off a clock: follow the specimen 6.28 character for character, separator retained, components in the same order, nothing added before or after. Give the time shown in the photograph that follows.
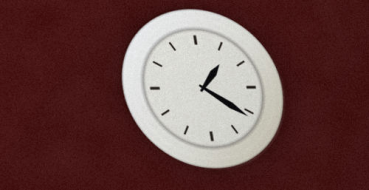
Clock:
1.21
